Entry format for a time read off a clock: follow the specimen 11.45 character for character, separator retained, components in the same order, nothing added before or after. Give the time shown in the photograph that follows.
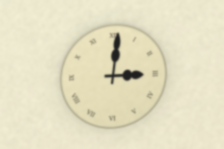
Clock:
3.01
